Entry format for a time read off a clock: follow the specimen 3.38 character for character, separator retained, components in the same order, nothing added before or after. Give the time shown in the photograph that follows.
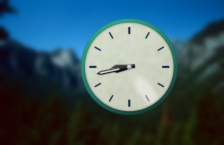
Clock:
8.43
